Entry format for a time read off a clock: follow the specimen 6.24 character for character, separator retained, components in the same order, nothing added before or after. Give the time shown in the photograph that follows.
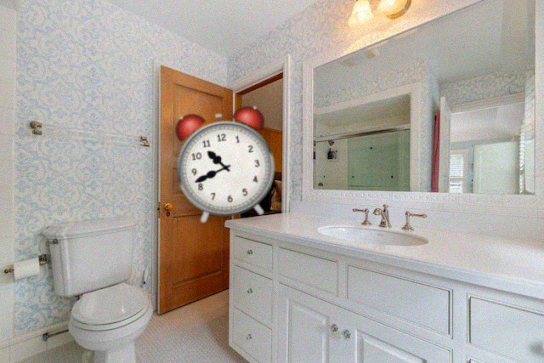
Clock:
10.42
